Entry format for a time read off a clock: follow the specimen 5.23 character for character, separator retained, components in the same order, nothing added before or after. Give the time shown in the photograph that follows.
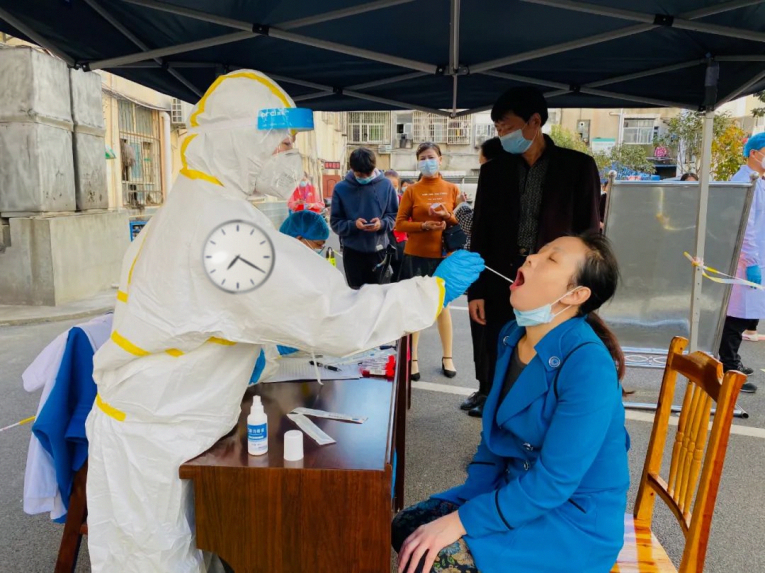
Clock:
7.20
